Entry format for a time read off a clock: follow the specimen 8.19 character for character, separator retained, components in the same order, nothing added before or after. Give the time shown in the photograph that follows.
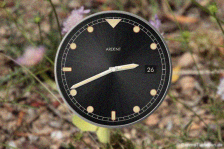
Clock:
2.41
